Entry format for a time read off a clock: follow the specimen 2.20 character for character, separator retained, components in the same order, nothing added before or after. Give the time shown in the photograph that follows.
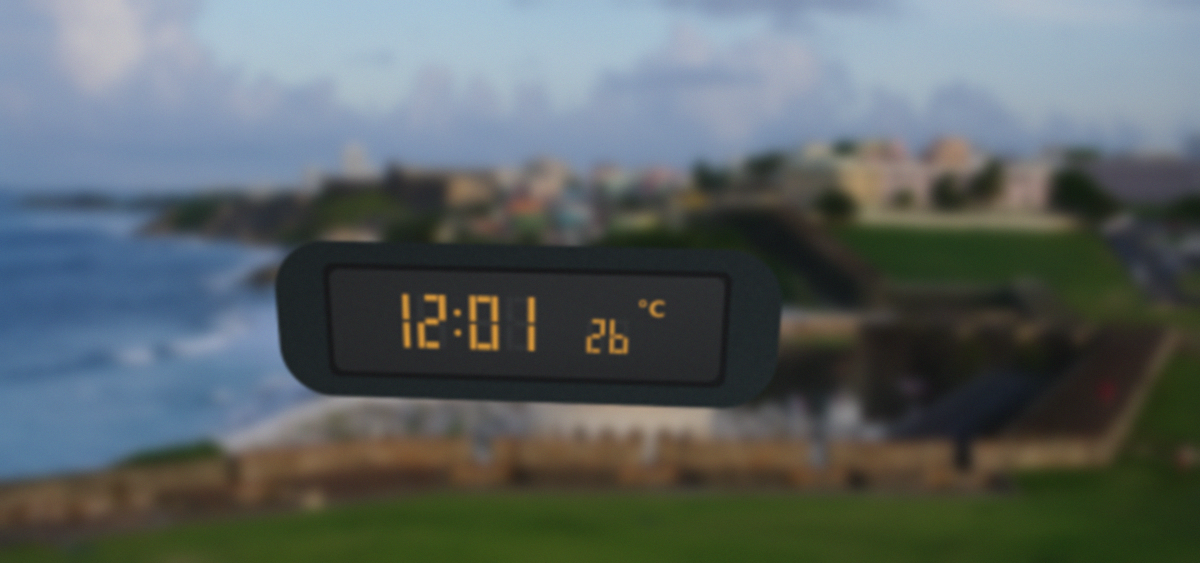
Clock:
12.01
